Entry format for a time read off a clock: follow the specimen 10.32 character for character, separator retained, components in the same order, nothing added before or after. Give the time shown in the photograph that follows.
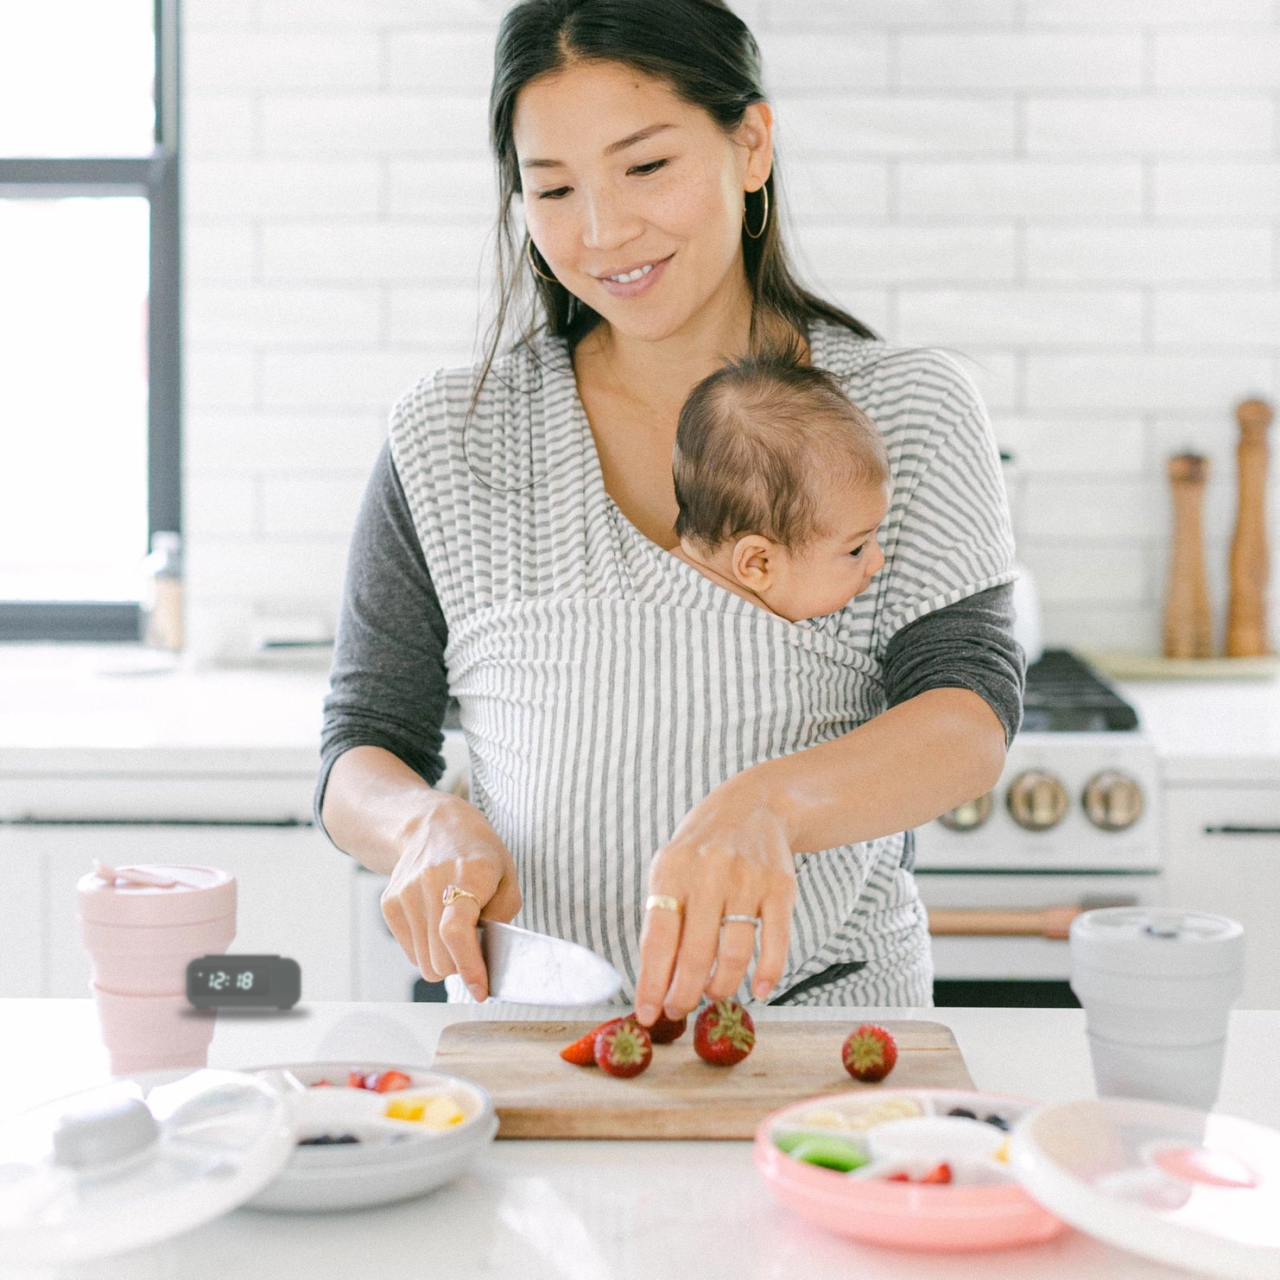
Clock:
12.18
